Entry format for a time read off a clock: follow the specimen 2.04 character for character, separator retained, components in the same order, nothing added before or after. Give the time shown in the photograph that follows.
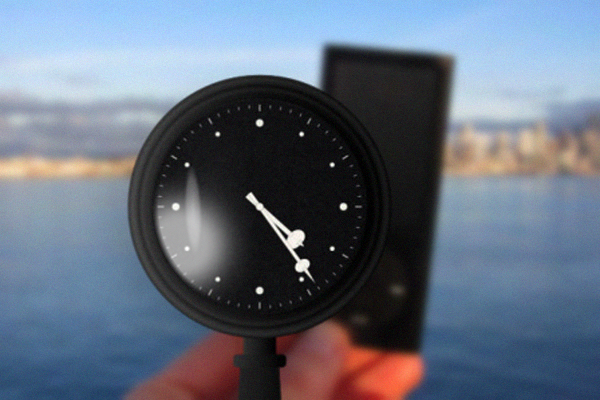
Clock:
4.24
